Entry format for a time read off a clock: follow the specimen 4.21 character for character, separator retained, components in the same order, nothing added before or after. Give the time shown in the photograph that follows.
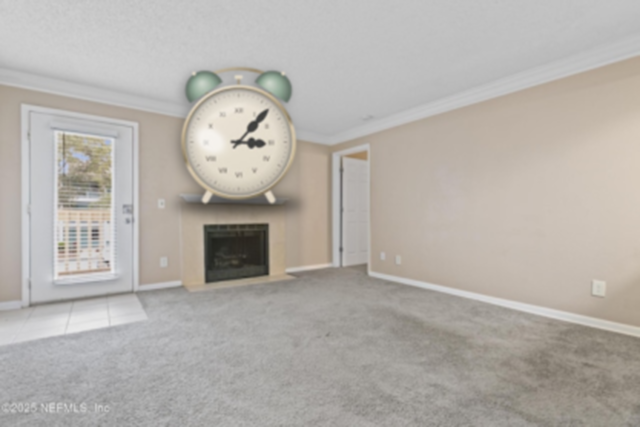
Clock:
3.07
